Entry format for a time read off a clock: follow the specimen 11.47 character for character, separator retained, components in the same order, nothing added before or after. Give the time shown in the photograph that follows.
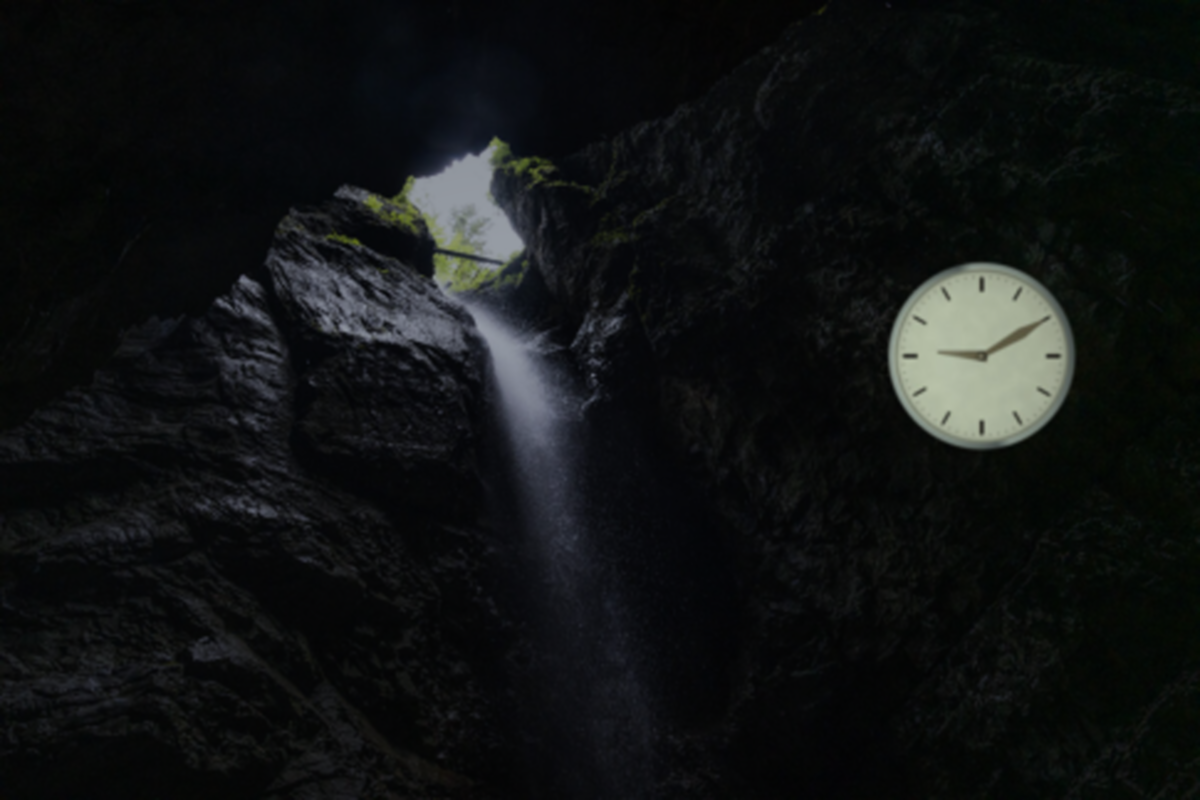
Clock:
9.10
